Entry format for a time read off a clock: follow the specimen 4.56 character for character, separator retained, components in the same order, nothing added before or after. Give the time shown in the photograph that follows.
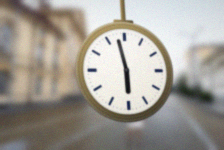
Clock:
5.58
